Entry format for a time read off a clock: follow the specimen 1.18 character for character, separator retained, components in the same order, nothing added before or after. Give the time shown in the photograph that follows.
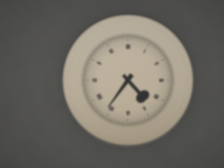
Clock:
4.36
